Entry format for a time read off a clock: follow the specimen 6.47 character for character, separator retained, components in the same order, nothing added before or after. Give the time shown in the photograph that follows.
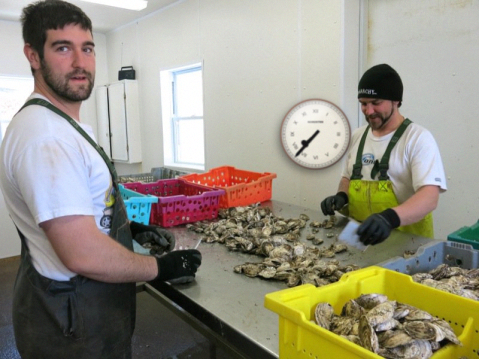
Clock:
7.37
